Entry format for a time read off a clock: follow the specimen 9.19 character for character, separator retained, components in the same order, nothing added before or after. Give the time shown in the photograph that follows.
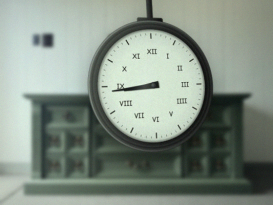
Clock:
8.44
